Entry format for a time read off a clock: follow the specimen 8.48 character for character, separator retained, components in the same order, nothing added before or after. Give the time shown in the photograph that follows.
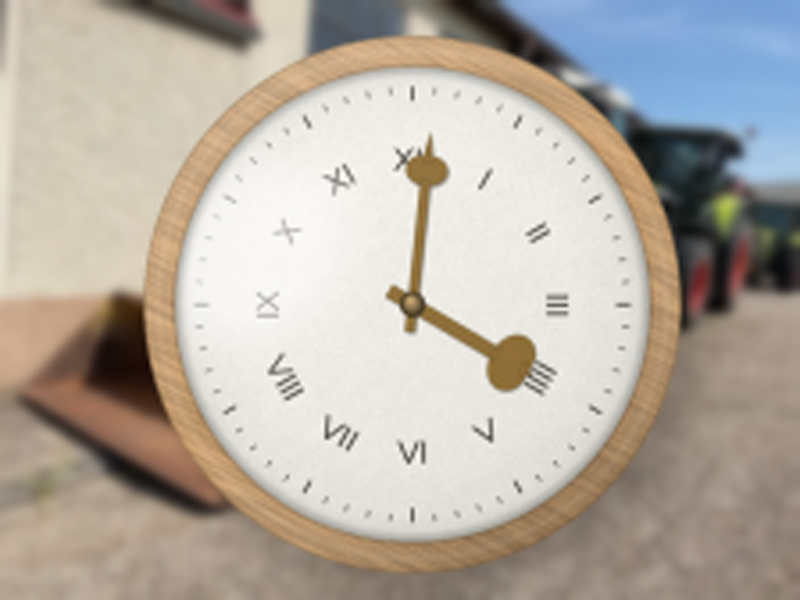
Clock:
4.01
